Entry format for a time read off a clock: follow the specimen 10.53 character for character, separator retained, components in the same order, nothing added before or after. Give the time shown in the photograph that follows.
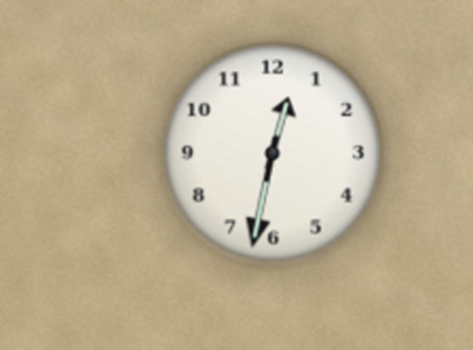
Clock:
12.32
